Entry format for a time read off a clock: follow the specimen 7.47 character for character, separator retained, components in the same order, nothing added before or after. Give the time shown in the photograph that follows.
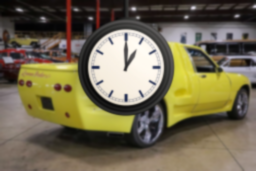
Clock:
1.00
